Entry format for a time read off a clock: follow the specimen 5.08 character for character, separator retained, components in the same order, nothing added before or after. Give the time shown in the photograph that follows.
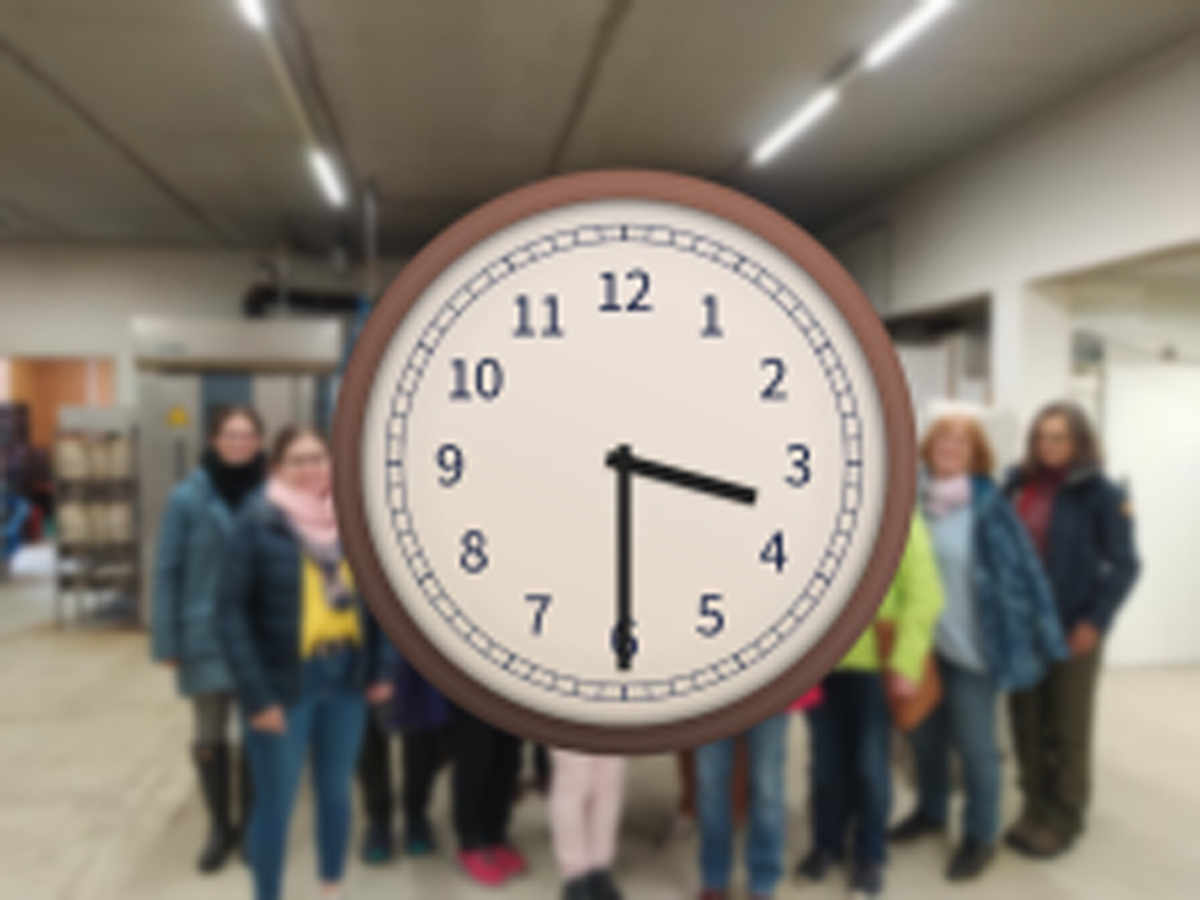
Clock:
3.30
